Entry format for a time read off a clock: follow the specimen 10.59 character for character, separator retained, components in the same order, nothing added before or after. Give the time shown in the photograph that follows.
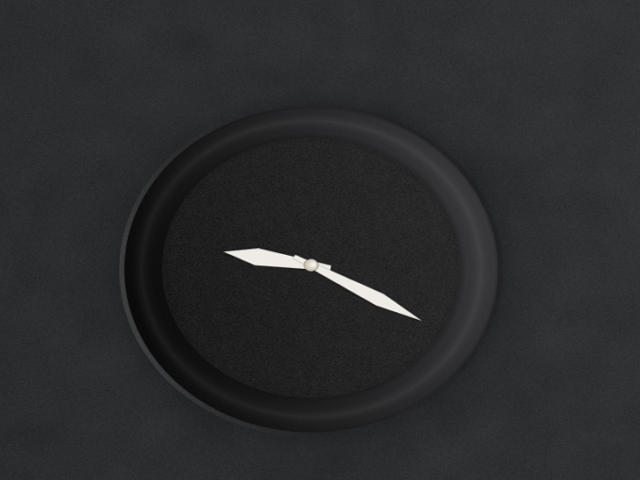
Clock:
9.20
